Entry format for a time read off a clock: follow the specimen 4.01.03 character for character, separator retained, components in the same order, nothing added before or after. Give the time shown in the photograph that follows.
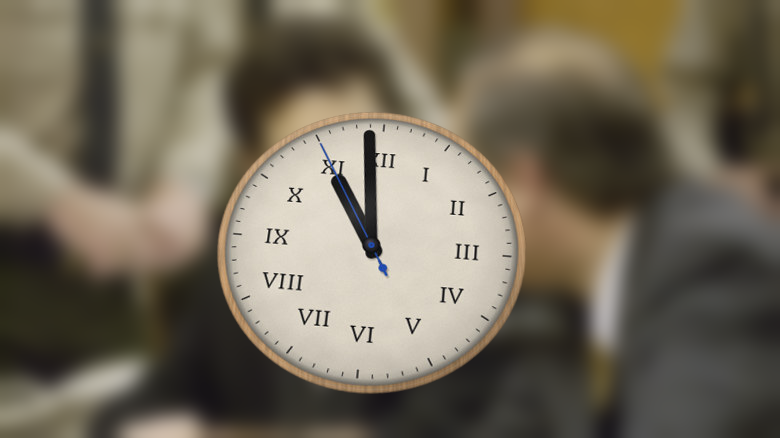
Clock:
10.58.55
